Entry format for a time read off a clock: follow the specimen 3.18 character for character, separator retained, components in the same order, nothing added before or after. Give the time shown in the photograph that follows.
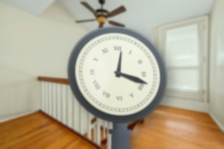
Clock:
12.18
